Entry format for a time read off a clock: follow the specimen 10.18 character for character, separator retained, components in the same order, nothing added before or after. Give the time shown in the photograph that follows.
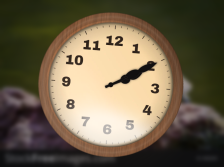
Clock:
2.10
